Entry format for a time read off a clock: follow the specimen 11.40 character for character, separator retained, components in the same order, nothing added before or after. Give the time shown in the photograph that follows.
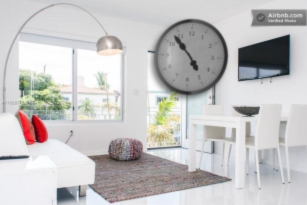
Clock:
4.53
